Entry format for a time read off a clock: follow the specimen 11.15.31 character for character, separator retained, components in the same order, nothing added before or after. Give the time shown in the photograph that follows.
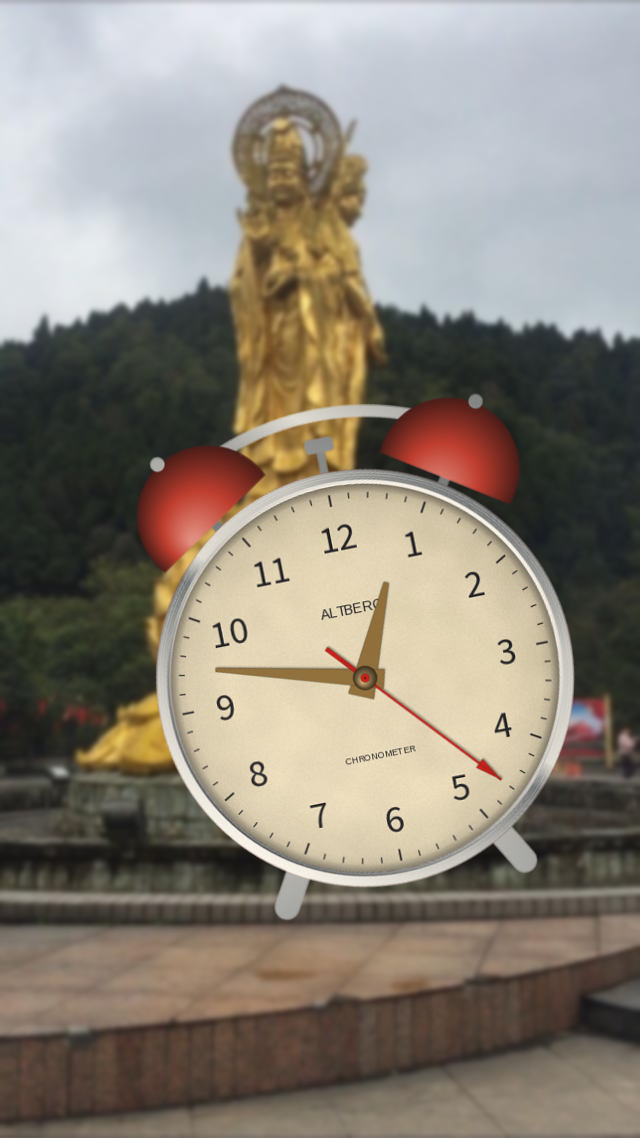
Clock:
12.47.23
